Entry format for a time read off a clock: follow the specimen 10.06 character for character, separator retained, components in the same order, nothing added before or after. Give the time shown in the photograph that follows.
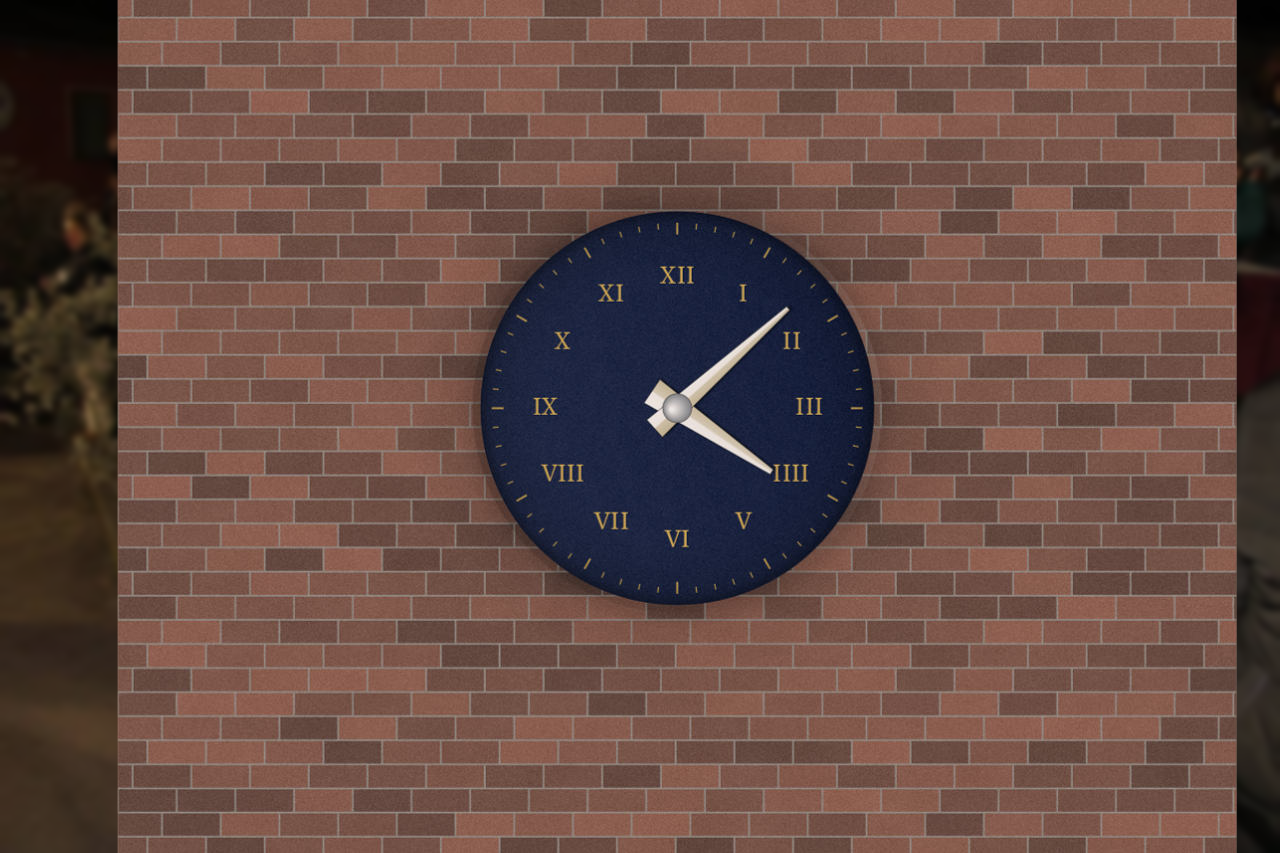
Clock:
4.08
